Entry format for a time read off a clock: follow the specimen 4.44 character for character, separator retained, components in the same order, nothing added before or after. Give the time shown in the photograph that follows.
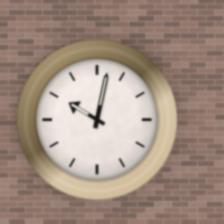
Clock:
10.02
